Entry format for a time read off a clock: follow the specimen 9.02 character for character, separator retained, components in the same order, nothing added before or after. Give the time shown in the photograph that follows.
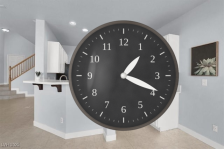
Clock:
1.19
